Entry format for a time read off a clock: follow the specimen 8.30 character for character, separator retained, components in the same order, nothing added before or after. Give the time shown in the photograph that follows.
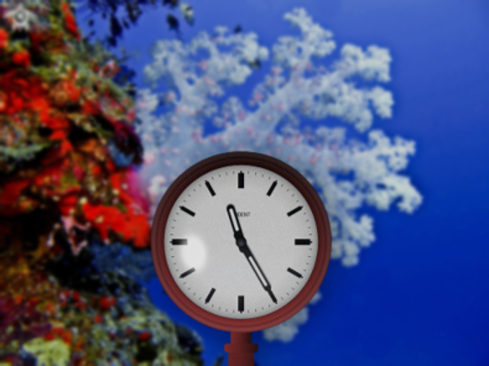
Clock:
11.25
